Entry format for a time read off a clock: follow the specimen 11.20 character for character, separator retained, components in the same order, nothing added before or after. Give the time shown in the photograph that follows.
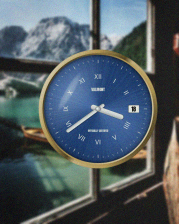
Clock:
3.39
